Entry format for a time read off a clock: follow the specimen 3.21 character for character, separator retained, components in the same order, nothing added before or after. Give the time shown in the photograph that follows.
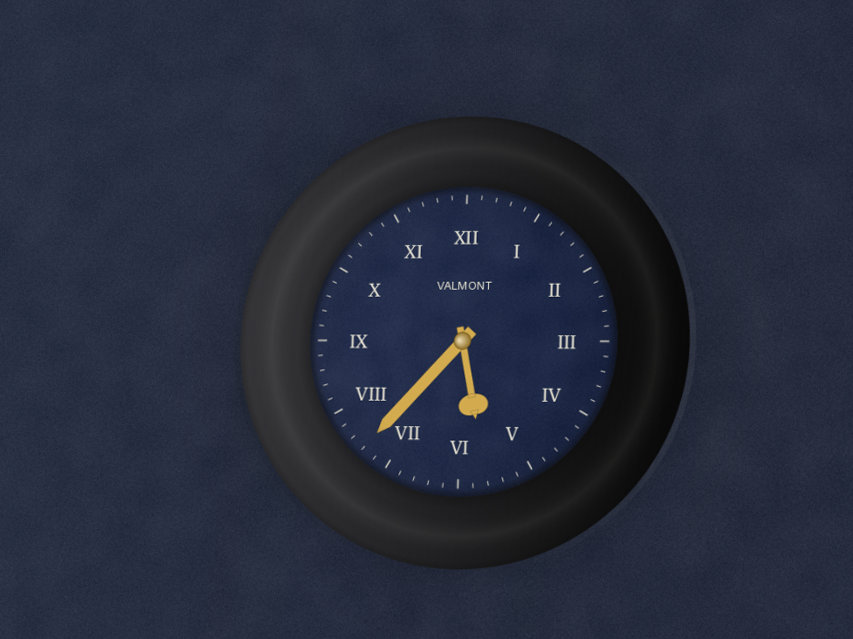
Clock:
5.37
